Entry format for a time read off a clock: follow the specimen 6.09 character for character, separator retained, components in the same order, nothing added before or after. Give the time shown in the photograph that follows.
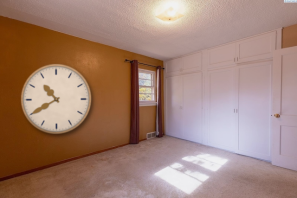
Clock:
10.40
